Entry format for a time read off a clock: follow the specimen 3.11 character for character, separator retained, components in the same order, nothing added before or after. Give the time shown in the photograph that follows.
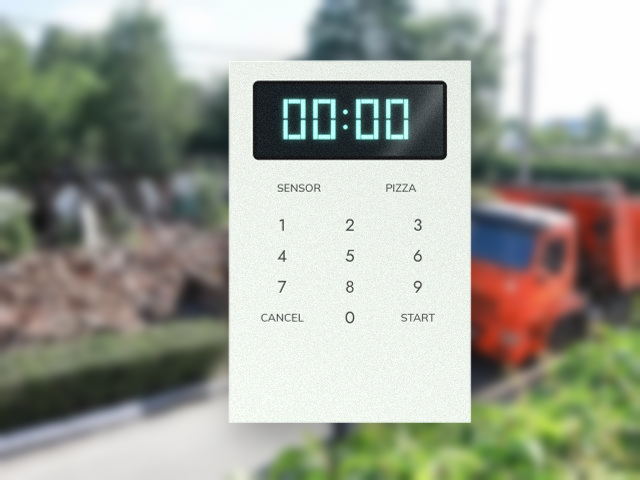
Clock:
0.00
